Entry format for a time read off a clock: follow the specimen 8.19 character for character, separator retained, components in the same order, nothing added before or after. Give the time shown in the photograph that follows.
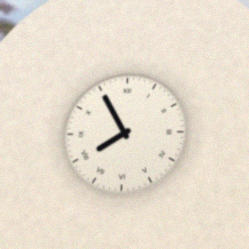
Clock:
7.55
